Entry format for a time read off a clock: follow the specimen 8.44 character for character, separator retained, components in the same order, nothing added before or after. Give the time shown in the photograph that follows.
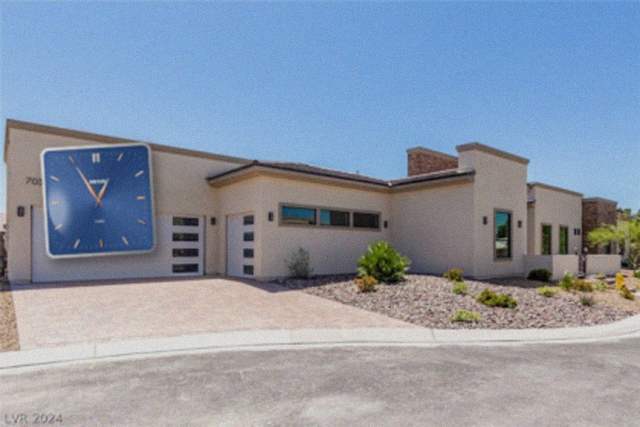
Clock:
12.55
